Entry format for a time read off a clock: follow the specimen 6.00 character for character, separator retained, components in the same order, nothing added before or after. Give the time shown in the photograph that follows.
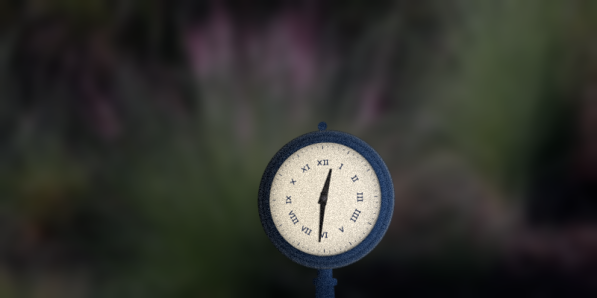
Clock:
12.31
